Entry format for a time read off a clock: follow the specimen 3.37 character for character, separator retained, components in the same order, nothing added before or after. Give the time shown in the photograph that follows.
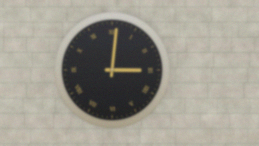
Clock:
3.01
